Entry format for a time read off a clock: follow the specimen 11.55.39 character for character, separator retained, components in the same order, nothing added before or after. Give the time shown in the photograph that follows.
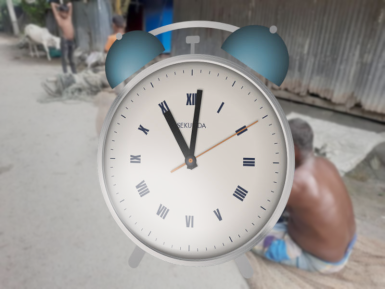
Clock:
11.01.10
